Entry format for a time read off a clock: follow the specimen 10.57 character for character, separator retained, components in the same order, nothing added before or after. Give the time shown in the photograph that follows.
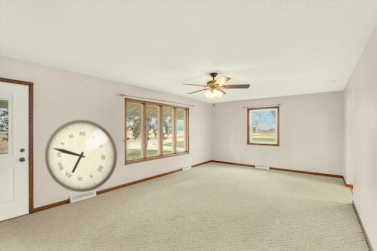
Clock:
6.47
